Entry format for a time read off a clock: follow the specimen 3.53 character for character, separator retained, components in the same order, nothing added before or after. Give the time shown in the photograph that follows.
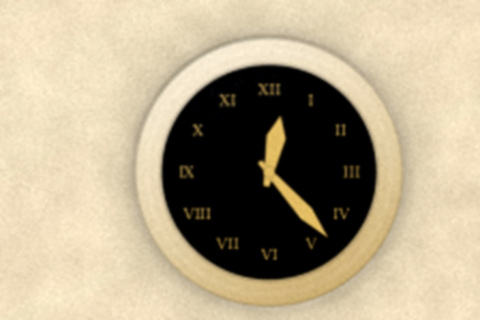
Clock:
12.23
